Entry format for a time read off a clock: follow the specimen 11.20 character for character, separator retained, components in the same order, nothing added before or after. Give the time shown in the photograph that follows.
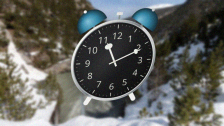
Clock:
11.11
